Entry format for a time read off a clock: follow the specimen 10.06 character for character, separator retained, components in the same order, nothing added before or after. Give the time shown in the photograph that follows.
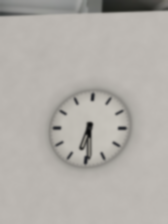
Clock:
6.29
